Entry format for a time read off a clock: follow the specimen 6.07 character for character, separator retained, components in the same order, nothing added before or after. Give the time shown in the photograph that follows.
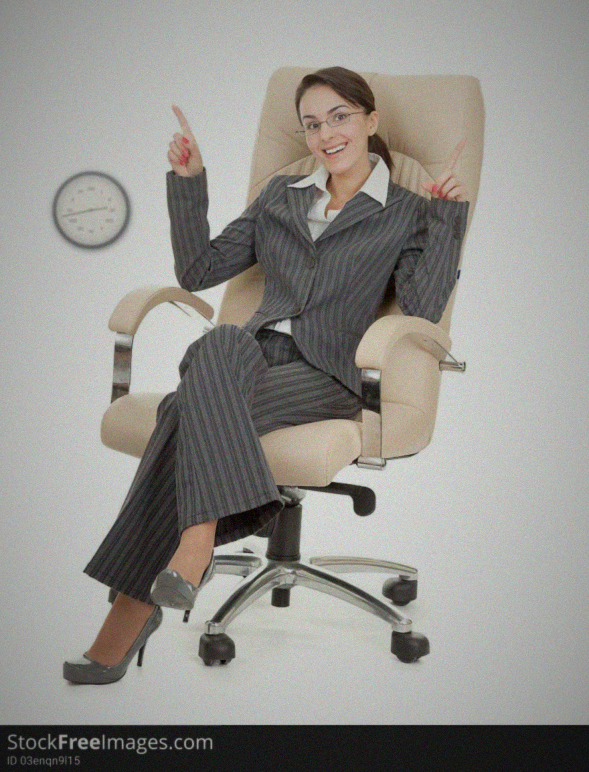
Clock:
2.43
